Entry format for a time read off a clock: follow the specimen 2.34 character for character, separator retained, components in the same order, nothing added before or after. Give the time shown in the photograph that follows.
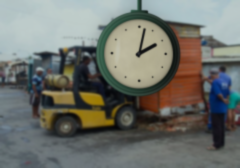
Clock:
2.02
